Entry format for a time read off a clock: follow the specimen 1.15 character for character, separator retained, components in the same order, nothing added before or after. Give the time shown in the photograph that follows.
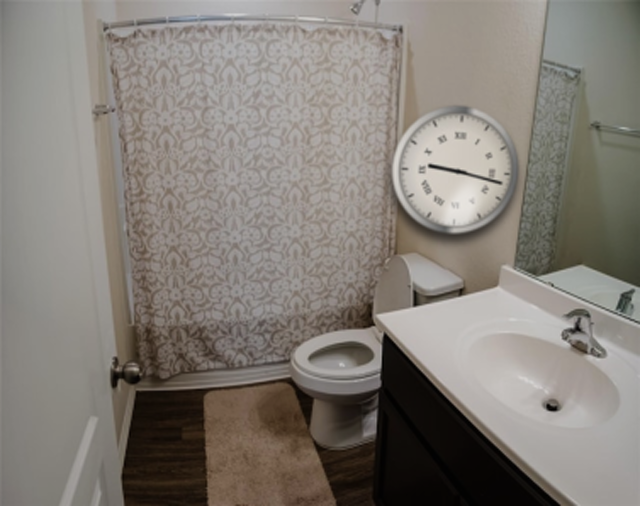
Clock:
9.17
